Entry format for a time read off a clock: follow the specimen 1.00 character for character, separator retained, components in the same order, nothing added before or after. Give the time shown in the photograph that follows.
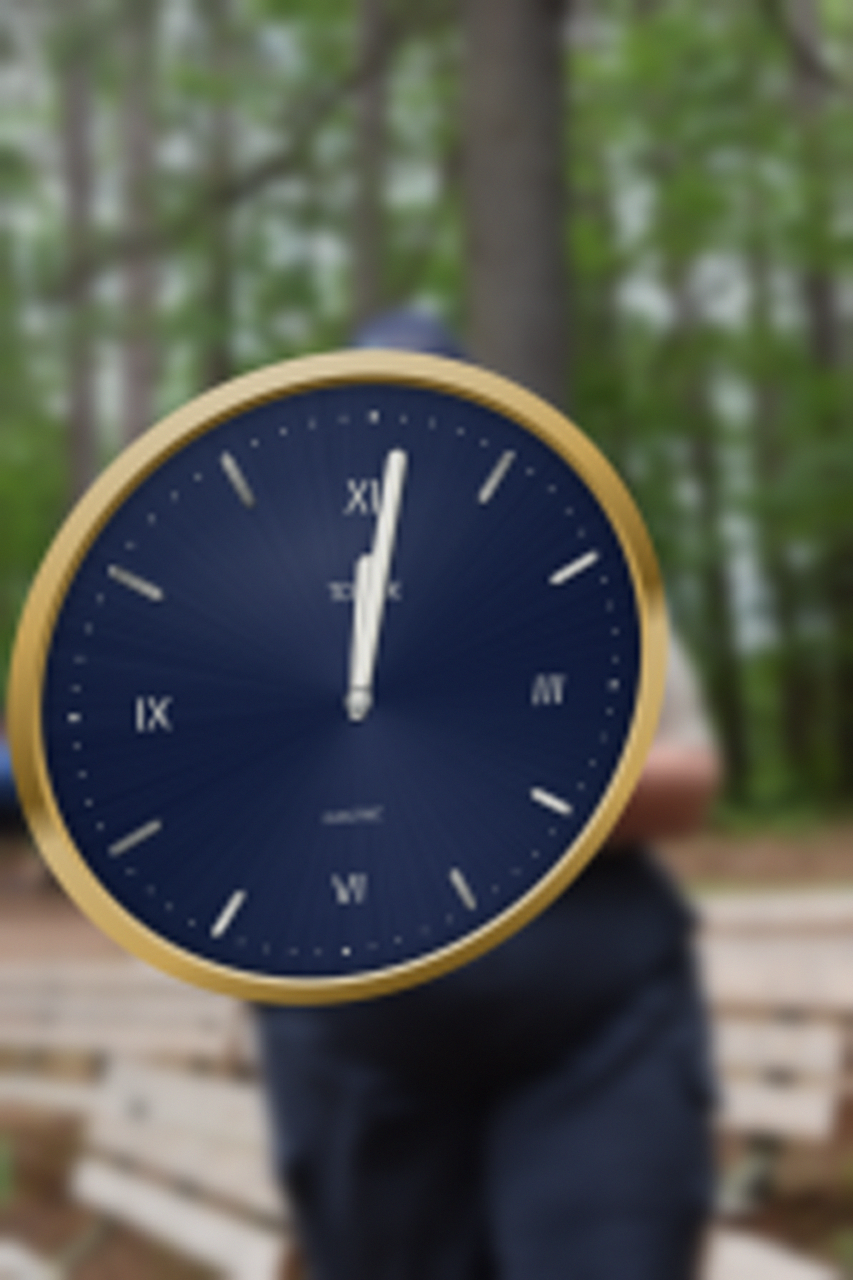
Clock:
12.01
